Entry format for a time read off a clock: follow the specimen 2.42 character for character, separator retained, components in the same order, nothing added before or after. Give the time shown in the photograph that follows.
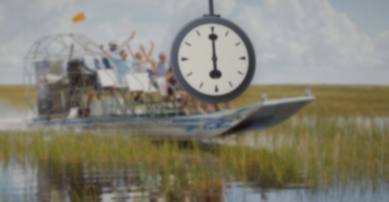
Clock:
6.00
